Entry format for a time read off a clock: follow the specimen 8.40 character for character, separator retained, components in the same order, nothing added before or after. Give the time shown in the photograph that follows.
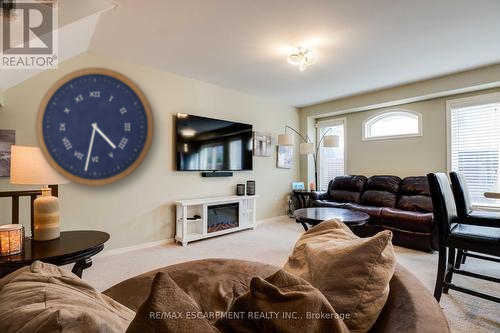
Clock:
4.32
